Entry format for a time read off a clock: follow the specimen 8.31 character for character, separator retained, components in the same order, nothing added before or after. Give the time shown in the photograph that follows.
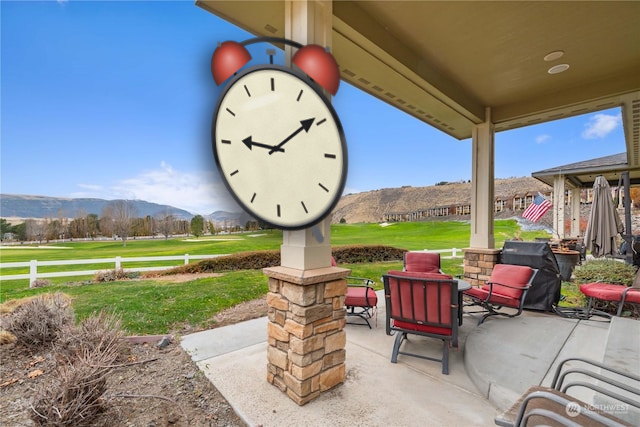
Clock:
9.09
